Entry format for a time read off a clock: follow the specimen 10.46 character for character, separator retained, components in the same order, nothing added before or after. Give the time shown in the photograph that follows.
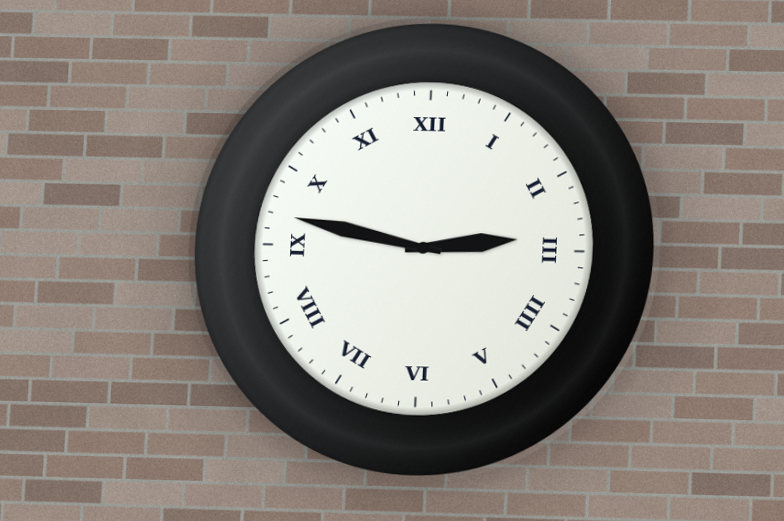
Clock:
2.47
